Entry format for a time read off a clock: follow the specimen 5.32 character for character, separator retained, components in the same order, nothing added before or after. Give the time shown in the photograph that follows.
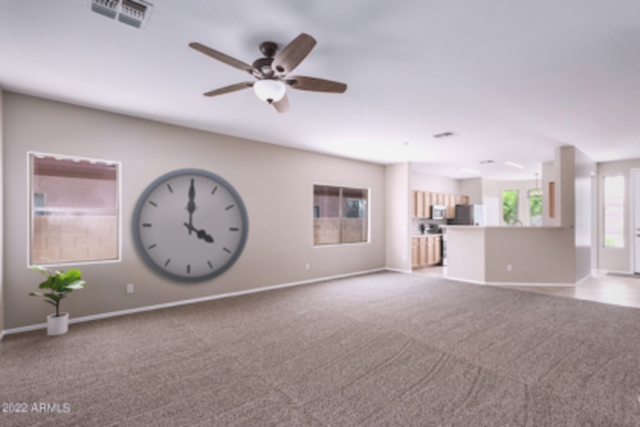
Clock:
4.00
